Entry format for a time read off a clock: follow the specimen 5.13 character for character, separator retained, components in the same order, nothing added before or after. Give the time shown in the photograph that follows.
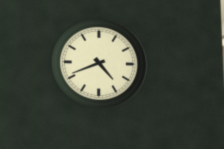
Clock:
4.41
